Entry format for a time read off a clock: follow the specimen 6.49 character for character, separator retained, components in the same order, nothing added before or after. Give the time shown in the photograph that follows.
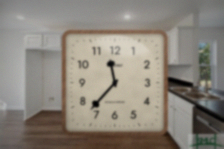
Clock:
11.37
